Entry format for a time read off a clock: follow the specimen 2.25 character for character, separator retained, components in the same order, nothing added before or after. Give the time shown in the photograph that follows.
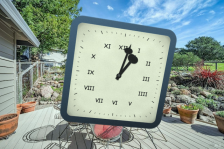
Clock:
1.02
